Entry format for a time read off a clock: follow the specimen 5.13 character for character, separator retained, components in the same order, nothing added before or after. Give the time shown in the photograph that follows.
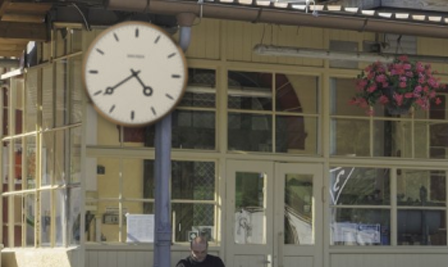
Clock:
4.39
